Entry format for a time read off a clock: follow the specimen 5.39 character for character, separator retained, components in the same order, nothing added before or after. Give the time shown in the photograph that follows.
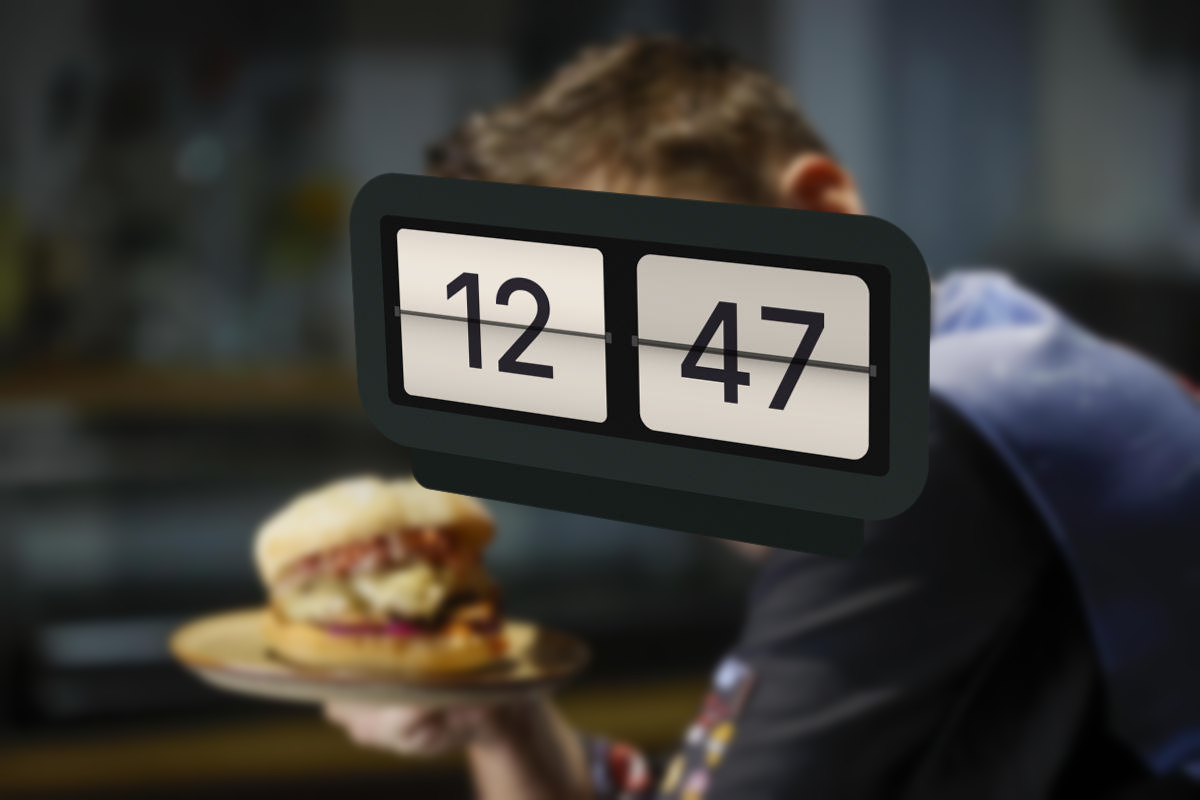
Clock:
12.47
